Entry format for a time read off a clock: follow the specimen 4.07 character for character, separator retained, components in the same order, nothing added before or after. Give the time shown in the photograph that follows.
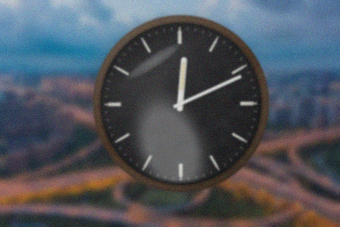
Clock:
12.11
